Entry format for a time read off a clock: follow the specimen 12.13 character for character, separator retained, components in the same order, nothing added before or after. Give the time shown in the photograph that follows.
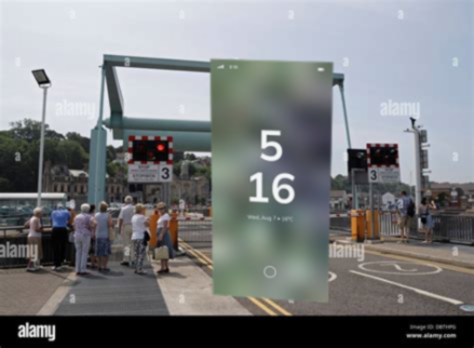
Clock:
5.16
